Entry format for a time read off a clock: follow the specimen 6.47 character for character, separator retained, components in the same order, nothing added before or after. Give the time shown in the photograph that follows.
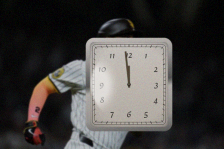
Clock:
11.59
